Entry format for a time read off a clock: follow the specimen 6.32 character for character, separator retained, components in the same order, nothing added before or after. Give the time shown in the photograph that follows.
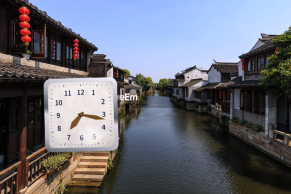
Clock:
7.17
